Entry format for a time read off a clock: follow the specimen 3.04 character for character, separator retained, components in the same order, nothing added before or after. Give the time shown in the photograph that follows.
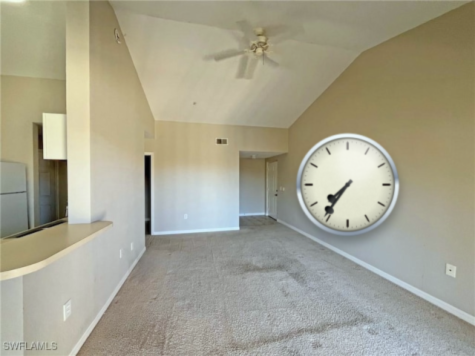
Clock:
7.36
